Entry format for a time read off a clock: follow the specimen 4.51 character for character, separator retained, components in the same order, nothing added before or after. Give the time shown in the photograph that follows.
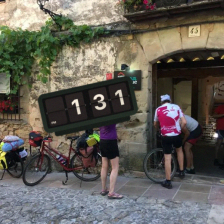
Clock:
1.31
